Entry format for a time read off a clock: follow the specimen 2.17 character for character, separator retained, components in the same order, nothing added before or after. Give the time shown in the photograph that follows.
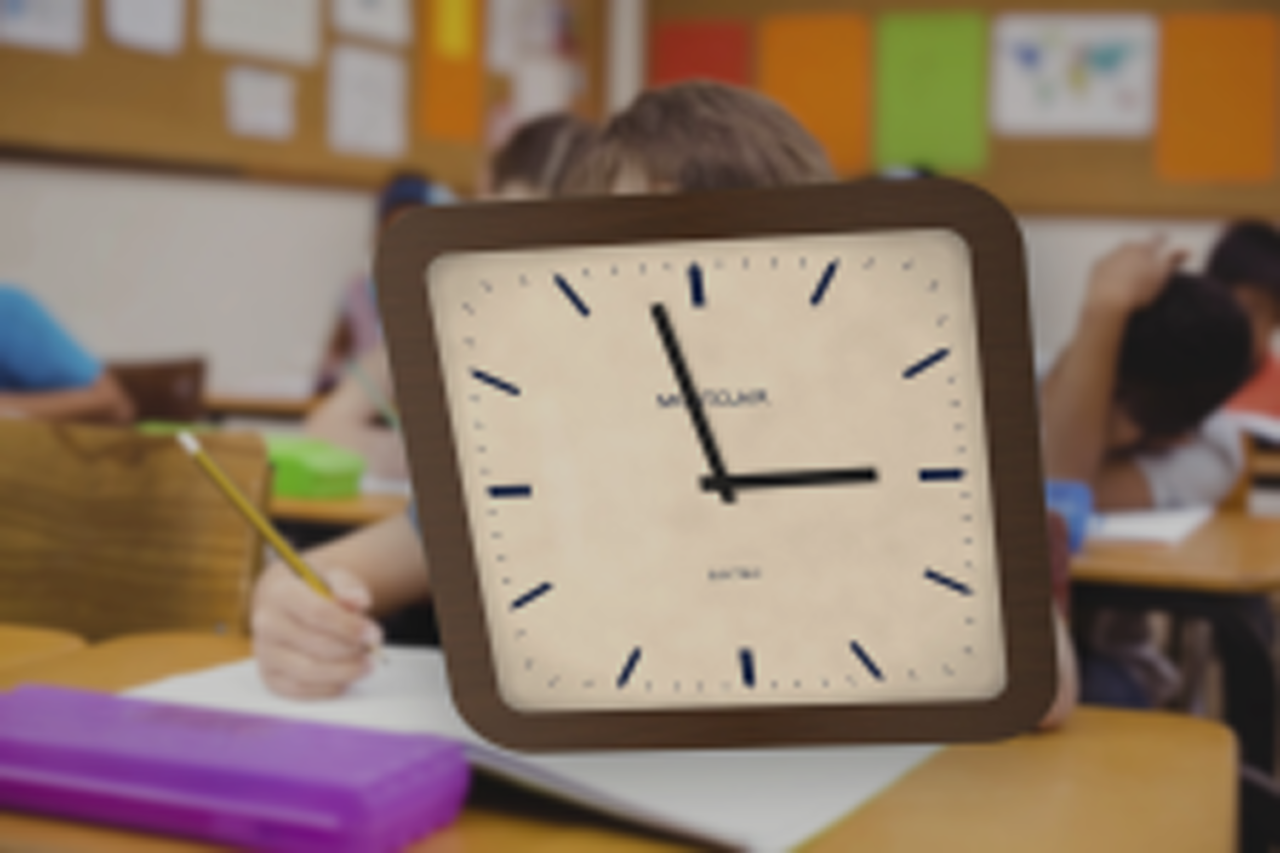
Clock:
2.58
